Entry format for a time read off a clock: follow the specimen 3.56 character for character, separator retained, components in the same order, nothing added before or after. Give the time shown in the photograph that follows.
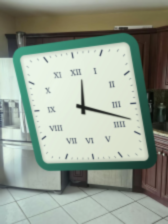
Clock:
12.18
